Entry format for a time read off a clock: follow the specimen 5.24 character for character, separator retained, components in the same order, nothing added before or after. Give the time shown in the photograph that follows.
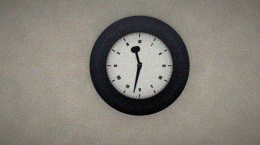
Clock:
11.32
